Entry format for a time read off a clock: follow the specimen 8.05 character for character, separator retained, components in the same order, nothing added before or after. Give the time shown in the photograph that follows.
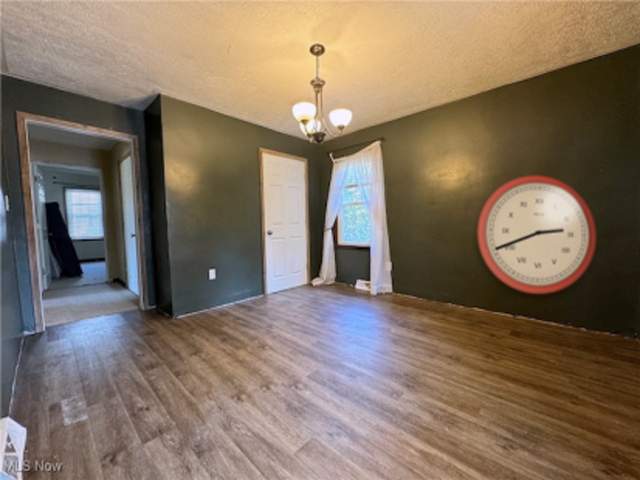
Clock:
2.41
